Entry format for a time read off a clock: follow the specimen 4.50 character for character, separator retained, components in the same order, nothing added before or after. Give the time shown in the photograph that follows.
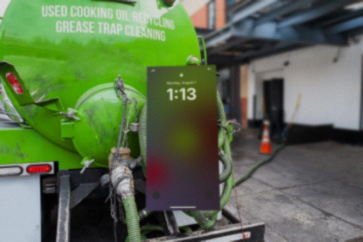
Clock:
1.13
